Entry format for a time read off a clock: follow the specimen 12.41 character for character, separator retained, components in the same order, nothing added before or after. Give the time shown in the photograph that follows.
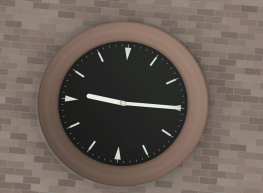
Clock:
9.15
